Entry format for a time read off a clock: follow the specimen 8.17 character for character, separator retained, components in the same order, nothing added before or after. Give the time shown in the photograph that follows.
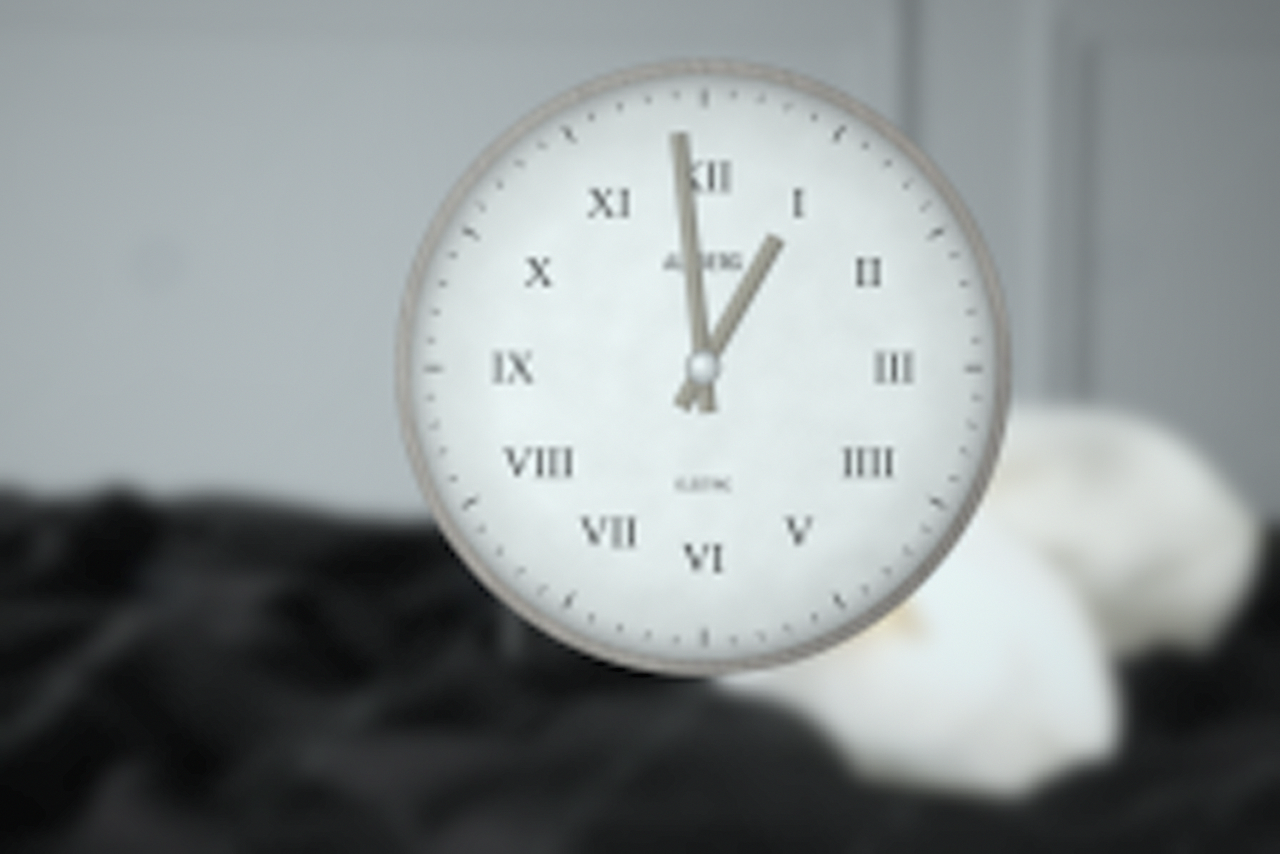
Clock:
12.59
